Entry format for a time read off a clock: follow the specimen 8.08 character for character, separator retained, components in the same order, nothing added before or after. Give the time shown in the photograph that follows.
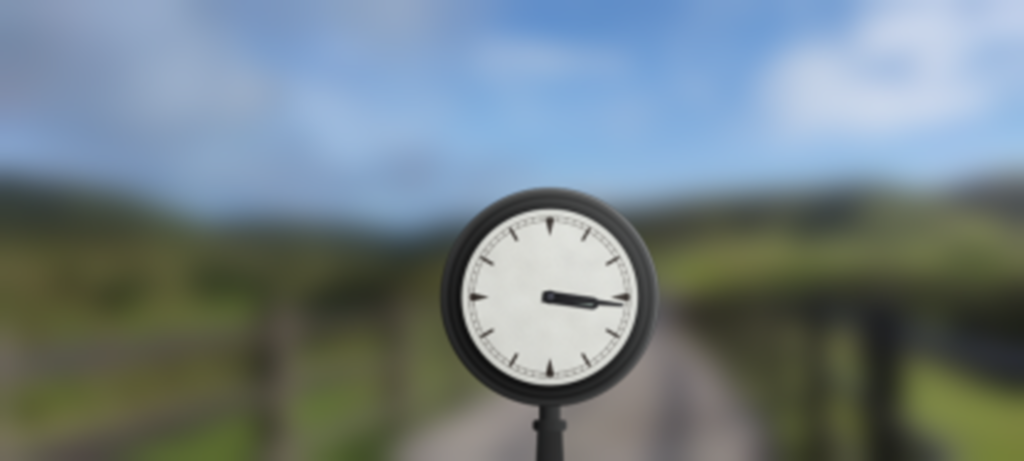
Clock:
3.16
